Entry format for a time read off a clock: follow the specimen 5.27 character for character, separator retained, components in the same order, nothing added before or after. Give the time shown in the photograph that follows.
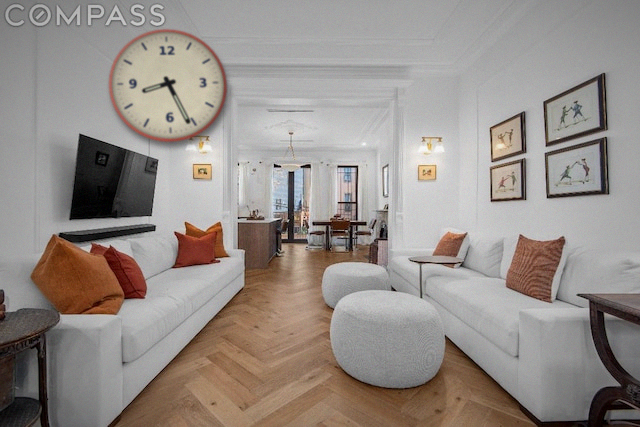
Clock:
8.26
